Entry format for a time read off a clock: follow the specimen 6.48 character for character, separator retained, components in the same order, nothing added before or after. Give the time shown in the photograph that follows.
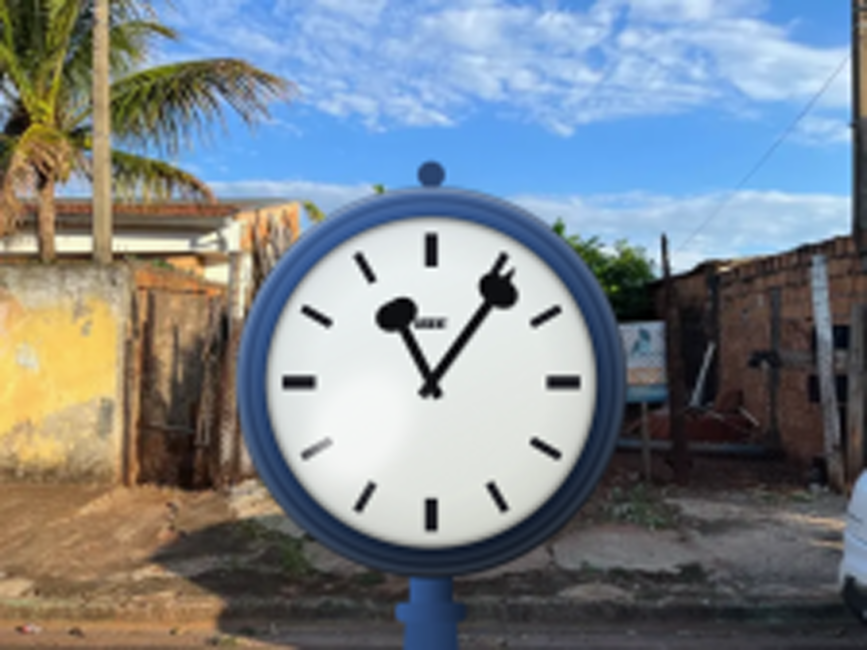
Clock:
11.06
